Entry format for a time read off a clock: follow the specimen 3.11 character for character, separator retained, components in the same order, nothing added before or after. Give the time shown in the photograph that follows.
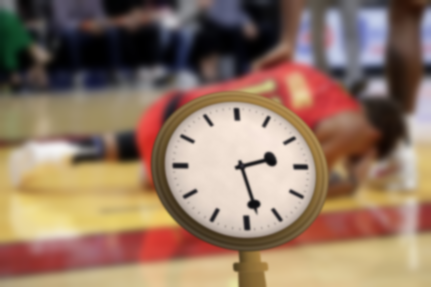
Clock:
2.28
